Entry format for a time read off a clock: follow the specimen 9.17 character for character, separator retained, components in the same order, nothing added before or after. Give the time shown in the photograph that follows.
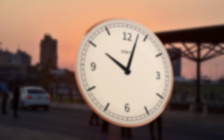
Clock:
10.03
